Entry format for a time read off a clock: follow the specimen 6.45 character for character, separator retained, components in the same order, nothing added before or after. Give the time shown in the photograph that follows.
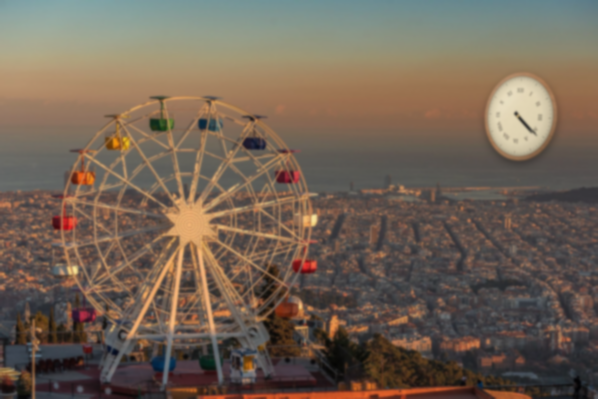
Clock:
4.21
